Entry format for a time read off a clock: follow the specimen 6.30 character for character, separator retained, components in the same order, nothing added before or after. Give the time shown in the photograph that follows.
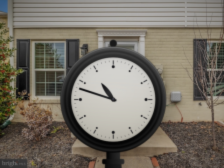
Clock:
10.48
